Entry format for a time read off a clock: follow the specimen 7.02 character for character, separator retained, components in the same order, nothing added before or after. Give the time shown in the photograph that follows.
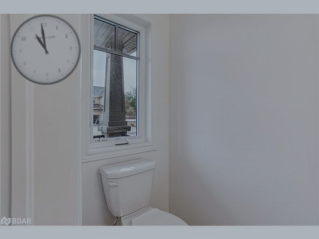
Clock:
10.59
